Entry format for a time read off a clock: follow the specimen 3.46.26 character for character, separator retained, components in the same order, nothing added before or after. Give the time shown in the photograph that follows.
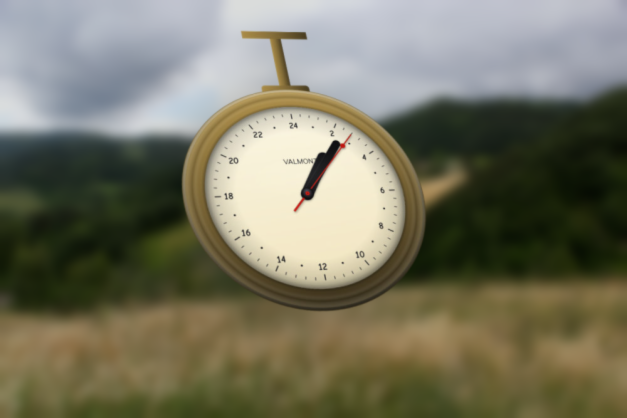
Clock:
2.06.07
